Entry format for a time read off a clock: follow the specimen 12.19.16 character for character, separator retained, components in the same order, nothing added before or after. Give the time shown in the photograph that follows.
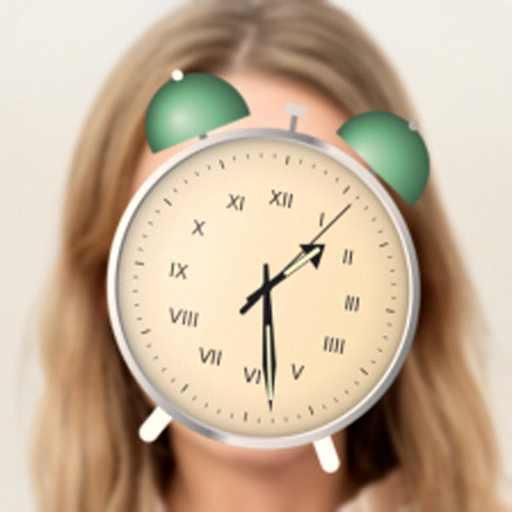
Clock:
1.28.06
